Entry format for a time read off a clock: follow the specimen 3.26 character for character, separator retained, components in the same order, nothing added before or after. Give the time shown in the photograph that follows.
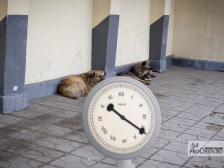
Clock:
10.21
